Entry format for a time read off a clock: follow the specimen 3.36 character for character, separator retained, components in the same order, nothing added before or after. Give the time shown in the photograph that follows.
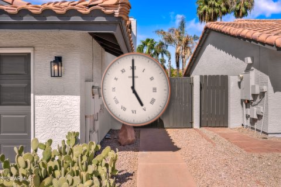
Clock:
5.00
